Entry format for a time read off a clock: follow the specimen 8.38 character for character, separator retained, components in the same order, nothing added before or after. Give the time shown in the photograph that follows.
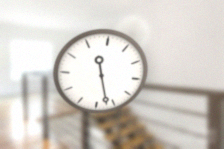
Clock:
11.27
